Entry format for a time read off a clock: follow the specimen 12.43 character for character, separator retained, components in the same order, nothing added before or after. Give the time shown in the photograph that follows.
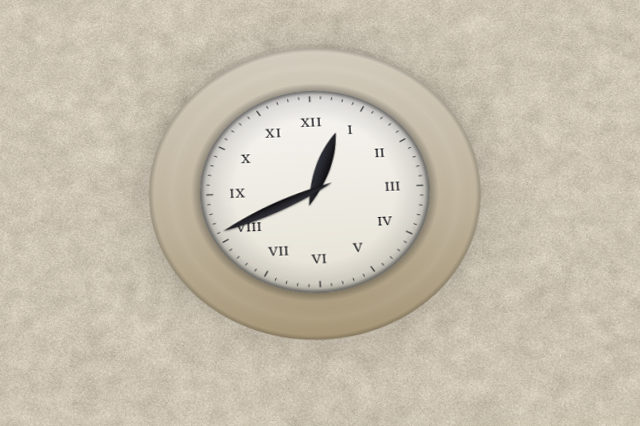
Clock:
12.41
